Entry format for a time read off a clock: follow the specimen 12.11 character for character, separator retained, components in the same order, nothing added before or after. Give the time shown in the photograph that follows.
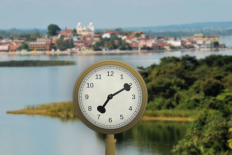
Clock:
7.10
